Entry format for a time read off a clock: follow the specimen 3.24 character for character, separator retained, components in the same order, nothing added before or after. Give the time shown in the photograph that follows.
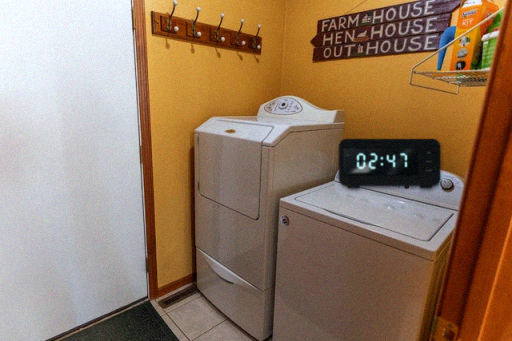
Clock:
2.47
